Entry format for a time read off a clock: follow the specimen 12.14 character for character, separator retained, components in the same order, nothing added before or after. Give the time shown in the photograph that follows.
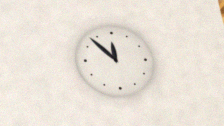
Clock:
11.53
